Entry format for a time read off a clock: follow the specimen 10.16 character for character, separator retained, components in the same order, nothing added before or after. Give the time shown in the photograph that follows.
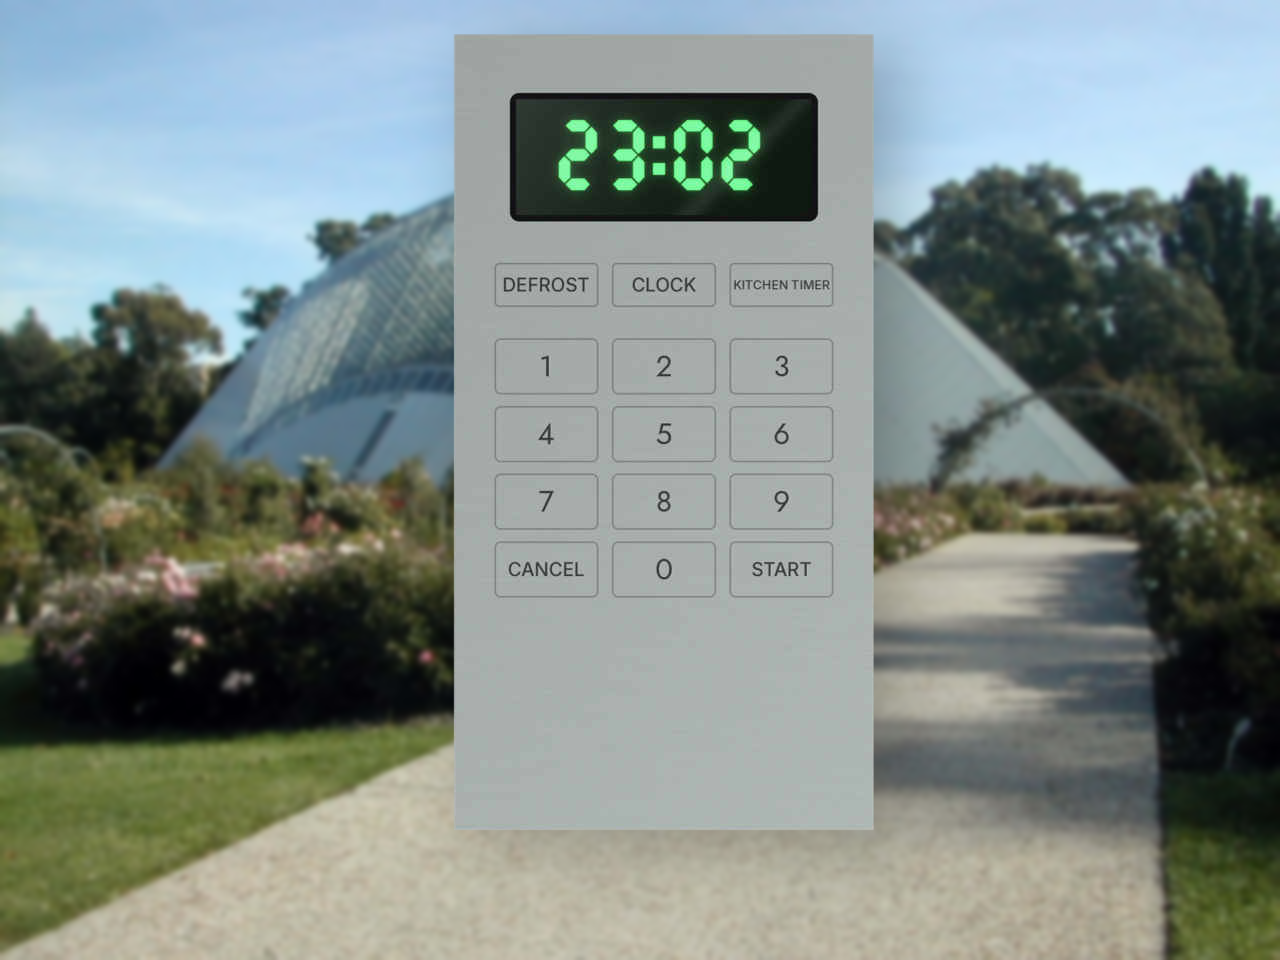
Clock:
23.02
